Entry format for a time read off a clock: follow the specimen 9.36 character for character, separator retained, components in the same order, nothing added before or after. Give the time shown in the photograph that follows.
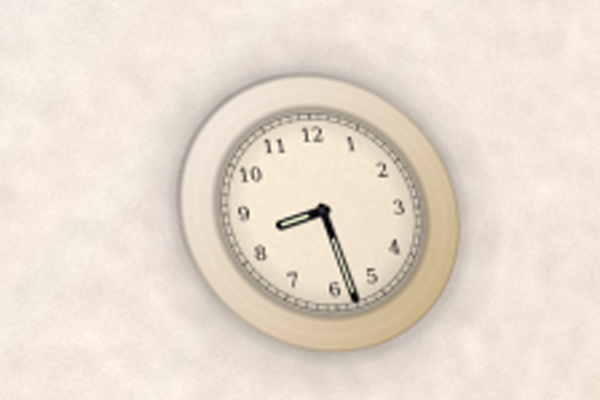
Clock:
8.28
